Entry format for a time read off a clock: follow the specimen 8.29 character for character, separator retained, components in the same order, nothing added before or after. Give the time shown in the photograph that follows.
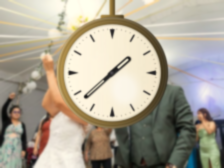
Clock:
1.38
